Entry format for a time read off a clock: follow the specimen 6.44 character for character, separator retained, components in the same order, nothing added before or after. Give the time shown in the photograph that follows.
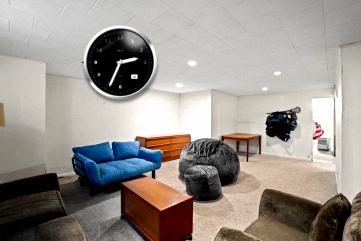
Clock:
2.34
